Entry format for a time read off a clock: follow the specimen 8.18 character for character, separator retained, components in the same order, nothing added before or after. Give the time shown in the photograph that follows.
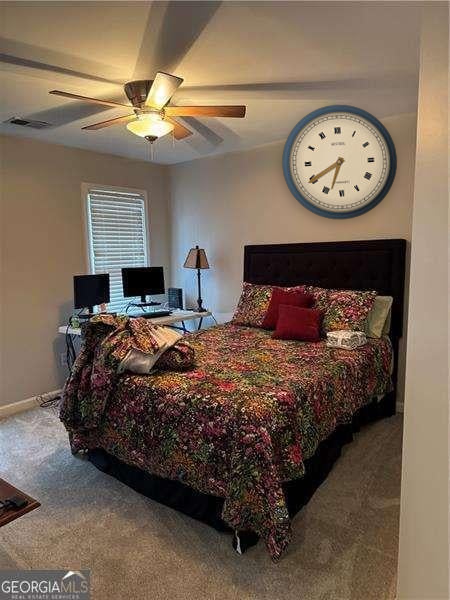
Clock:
6.40
